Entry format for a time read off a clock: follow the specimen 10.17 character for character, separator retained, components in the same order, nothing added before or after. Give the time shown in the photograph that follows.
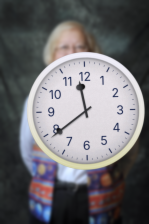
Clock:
11.39
